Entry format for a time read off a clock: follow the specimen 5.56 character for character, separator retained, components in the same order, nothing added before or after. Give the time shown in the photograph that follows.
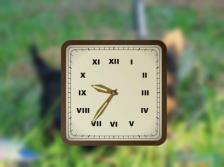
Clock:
9.36
